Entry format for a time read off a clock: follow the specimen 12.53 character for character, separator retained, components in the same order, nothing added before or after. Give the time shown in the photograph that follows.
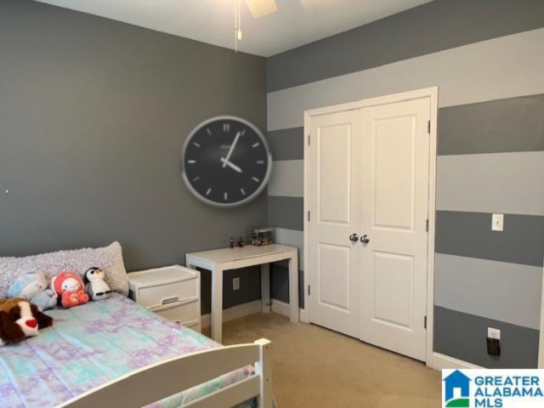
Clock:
4.04
